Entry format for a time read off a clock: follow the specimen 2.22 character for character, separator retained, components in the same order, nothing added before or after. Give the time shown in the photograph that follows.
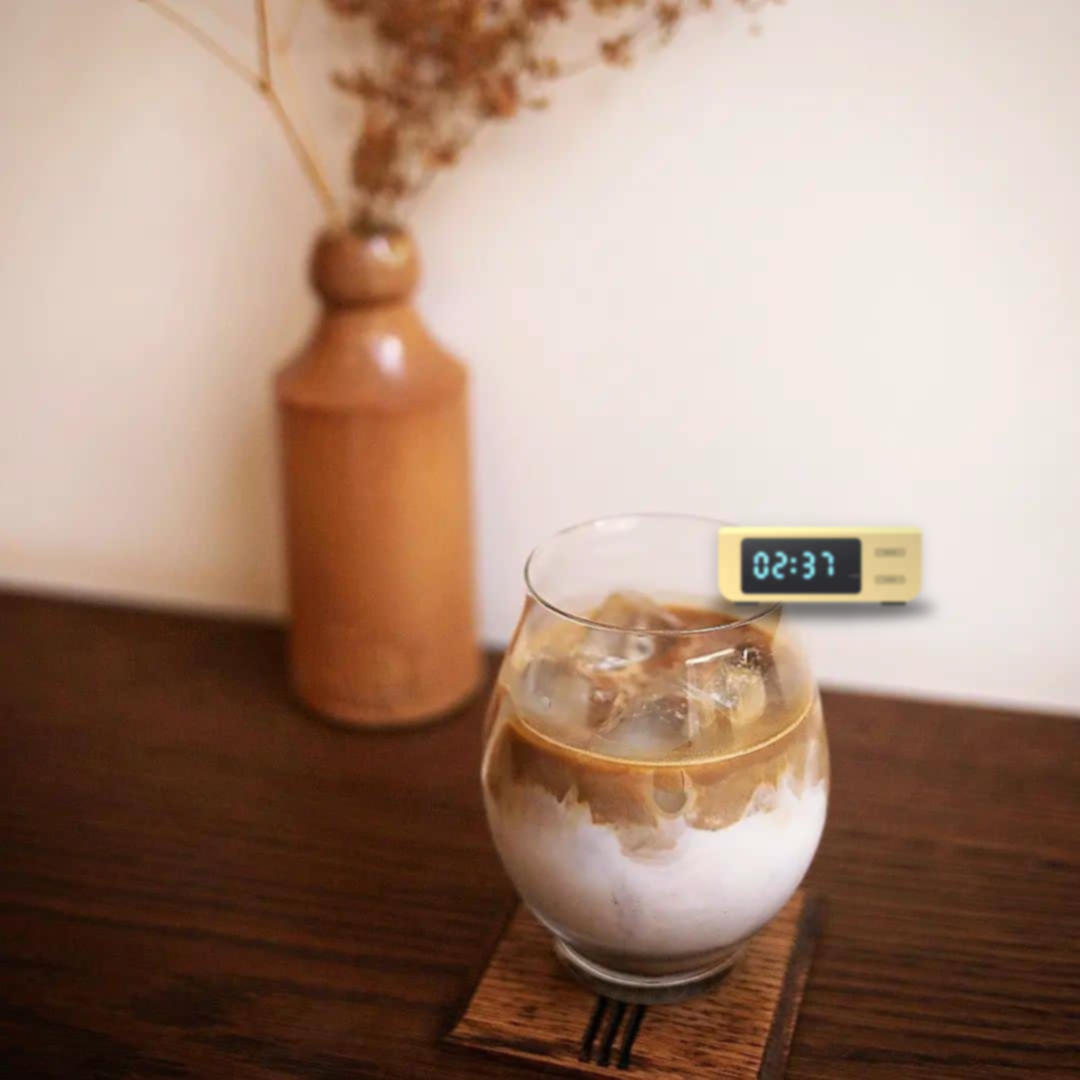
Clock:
2.37
